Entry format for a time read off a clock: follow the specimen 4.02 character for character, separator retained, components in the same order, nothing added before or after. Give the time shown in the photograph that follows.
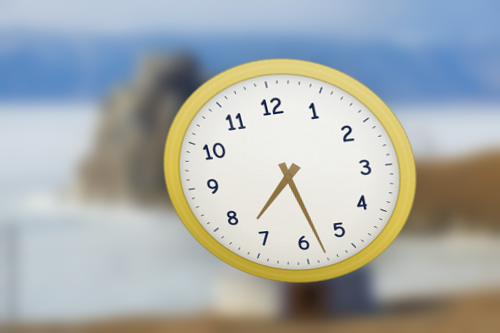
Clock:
7.28
